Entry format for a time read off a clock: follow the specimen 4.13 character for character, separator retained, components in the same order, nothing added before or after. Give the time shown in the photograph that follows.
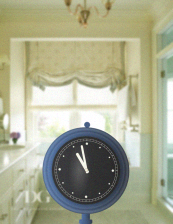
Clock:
10.58
